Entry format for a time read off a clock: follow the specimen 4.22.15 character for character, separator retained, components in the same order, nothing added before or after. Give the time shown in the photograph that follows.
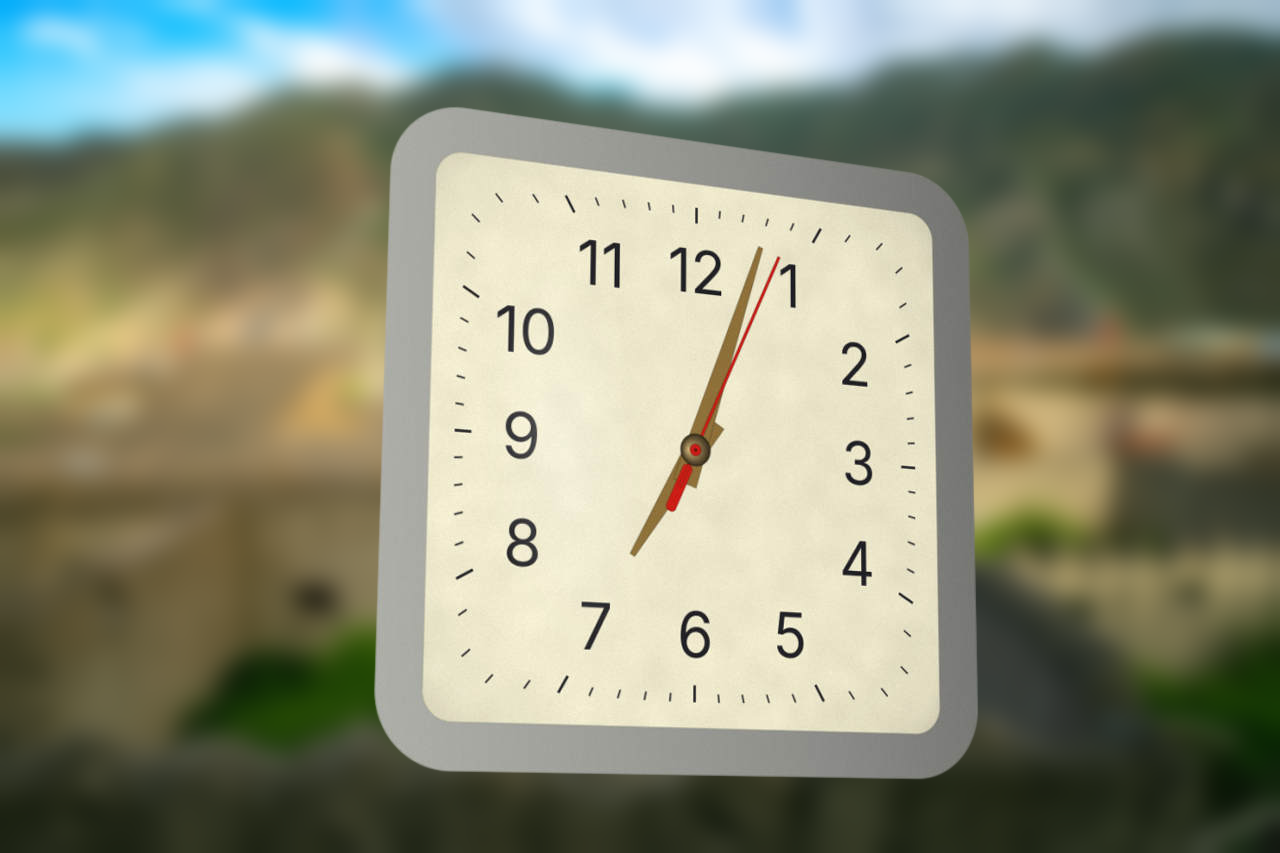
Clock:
7.03.04
